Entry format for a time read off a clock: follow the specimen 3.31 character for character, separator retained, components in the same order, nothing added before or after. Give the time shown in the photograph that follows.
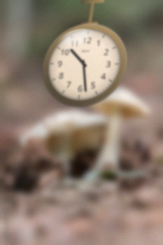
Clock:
10.28
